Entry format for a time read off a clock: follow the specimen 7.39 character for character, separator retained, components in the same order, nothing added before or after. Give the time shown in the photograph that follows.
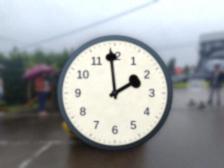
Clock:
1.59
